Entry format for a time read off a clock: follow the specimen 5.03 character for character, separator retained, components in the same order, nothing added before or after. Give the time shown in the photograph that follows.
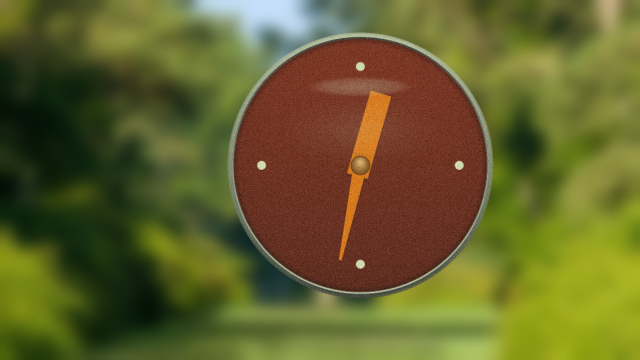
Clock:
12.32
